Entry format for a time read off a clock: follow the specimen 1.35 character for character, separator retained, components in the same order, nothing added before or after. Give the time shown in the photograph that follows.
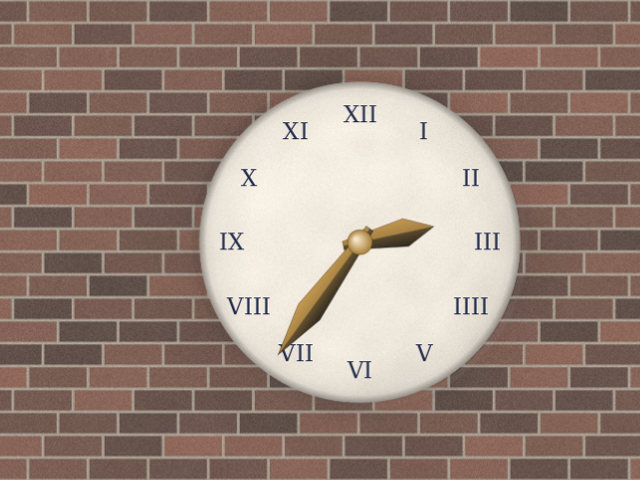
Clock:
2.36
